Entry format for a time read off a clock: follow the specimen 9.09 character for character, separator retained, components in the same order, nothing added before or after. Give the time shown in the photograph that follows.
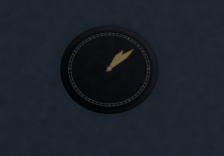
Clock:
1.08
